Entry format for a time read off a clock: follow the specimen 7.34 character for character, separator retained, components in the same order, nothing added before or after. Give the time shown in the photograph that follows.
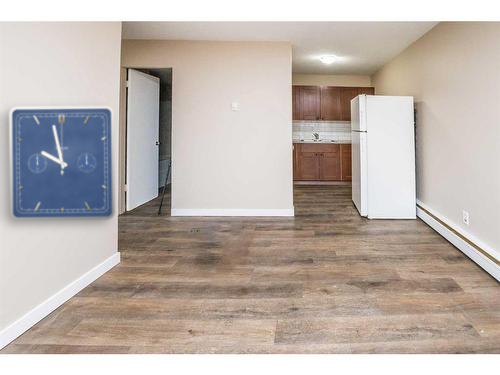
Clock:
9.58
